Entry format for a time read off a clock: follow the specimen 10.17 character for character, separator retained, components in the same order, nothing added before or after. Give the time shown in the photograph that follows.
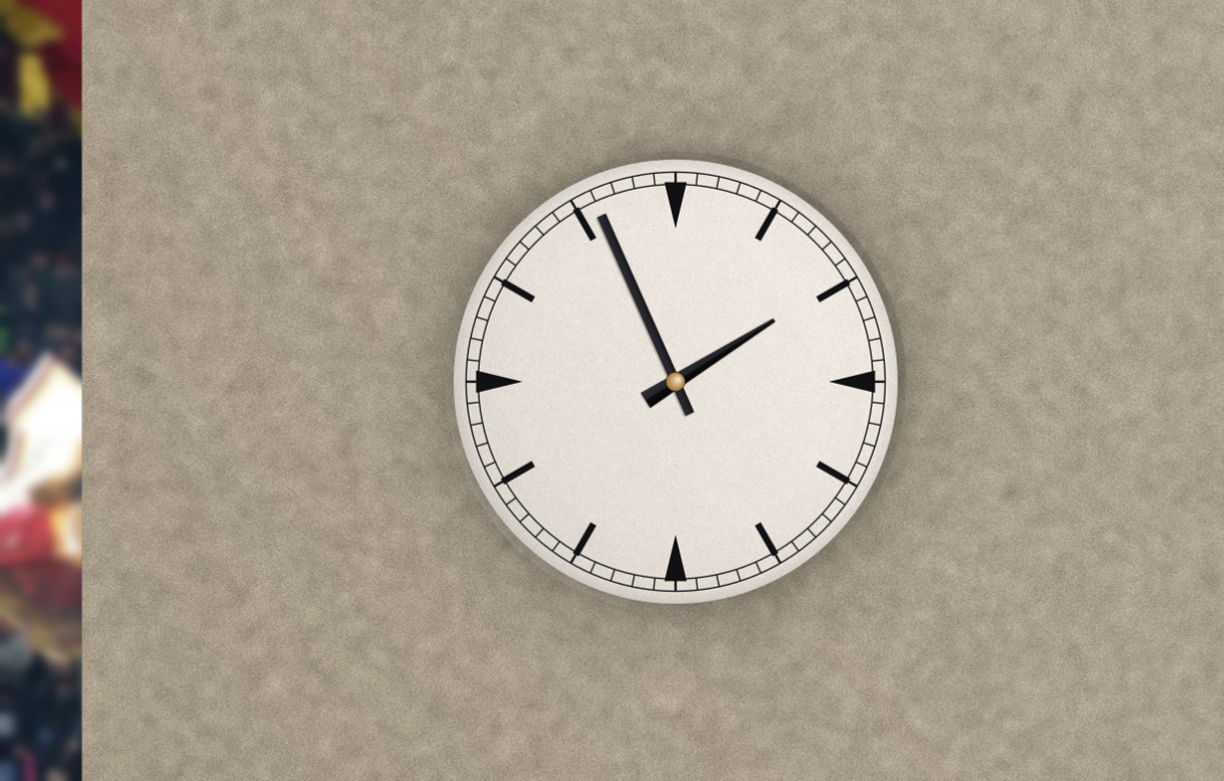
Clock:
1.56
